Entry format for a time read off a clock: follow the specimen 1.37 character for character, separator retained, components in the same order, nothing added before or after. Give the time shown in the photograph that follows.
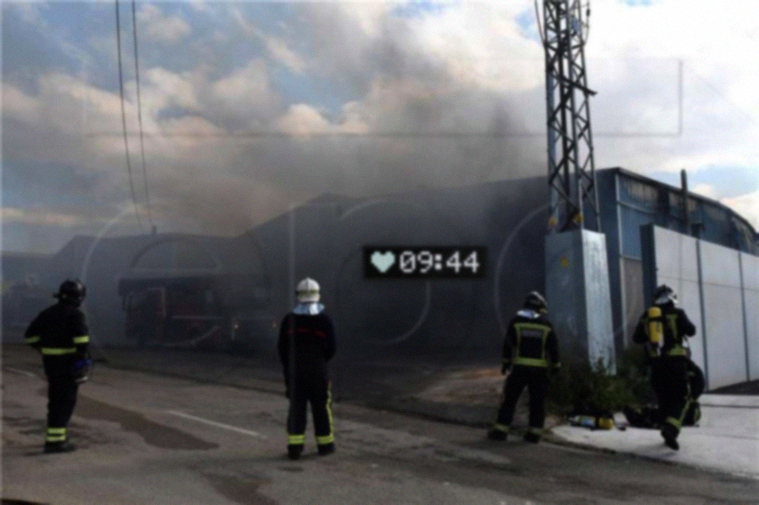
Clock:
9.44
